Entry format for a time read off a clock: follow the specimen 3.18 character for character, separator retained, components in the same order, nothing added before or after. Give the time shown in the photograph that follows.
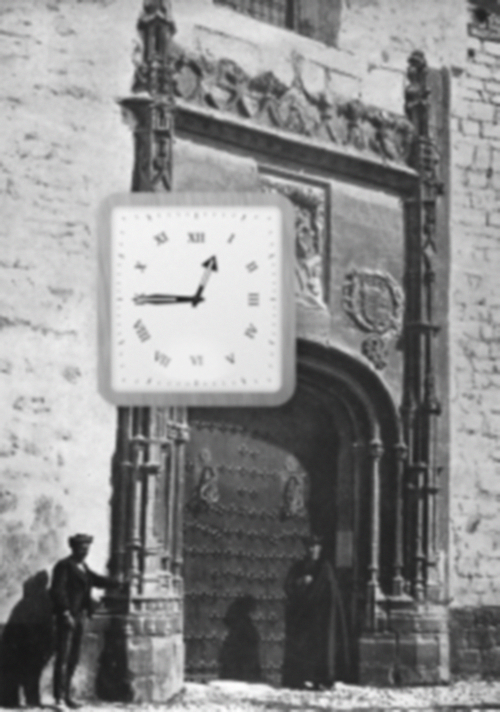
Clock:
12.45
